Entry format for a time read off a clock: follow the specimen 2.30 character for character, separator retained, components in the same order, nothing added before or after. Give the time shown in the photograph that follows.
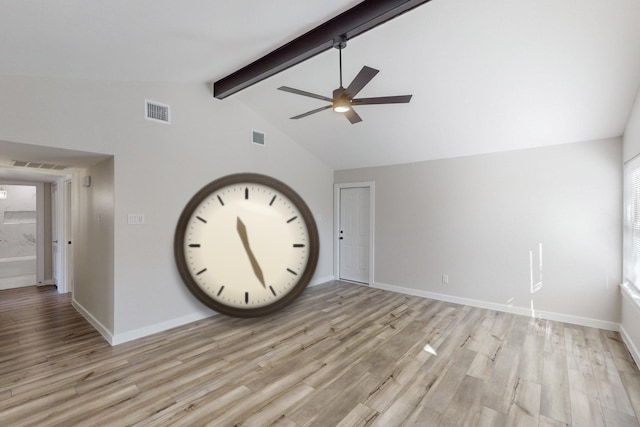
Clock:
11.26
